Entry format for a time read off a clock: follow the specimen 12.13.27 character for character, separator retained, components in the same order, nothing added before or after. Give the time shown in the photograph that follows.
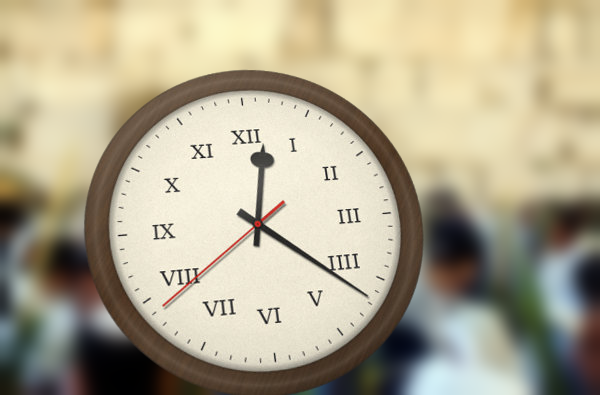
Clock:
12.21.39
